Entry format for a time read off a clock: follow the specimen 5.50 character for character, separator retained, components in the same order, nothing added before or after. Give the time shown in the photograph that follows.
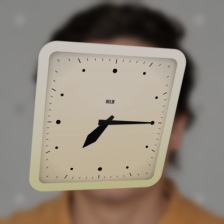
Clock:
7.15
